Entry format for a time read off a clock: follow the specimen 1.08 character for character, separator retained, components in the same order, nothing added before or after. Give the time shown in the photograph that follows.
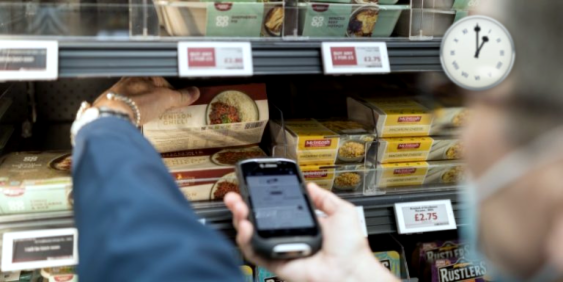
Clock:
1.00
